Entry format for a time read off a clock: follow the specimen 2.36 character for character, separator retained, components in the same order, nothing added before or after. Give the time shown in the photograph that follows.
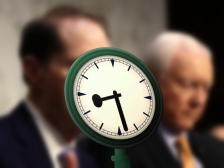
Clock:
8.28
